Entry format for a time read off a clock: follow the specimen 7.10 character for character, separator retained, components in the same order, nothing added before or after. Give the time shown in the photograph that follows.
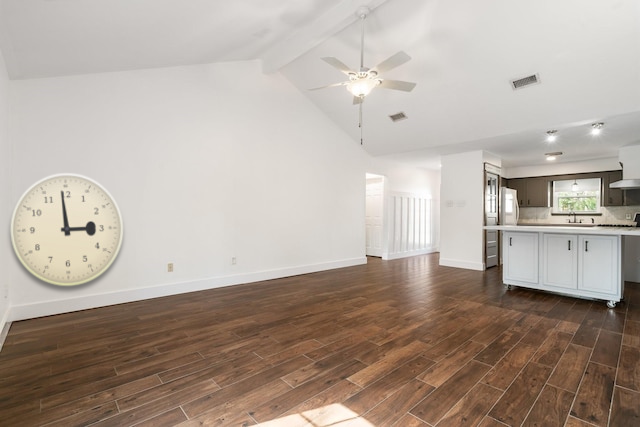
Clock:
2.59
